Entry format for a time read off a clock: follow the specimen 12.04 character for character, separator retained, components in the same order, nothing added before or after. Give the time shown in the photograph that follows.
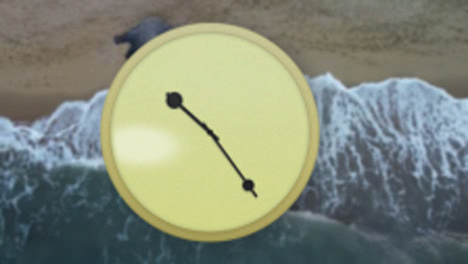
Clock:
10.24
